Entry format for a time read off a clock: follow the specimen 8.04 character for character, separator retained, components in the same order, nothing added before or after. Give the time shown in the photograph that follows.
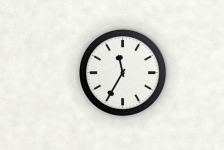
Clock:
11.35
